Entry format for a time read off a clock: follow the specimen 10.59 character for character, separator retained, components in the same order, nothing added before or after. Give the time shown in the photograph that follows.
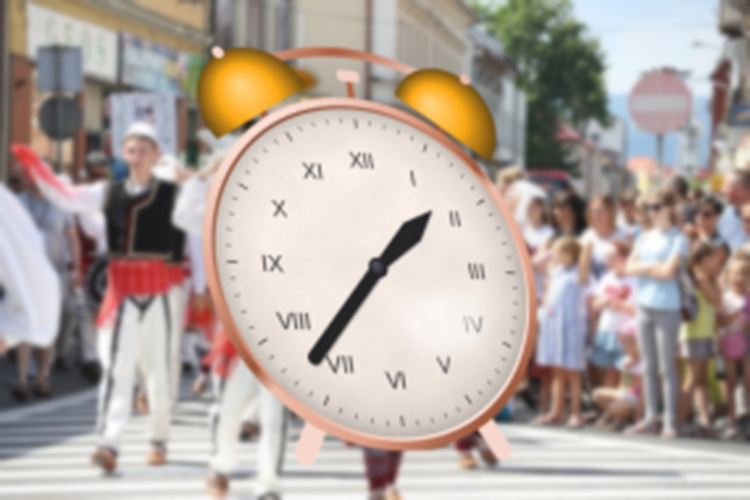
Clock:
1.37
